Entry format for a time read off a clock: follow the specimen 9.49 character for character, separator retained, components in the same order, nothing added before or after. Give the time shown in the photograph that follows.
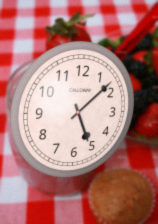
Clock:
5.08
